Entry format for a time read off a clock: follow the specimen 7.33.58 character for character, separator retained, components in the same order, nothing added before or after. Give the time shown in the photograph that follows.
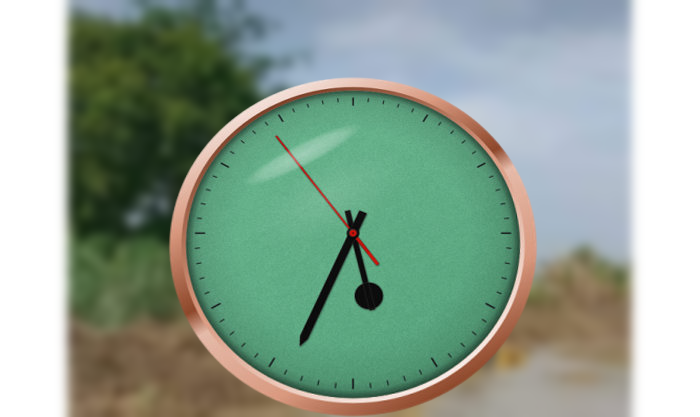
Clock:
5.33.54
